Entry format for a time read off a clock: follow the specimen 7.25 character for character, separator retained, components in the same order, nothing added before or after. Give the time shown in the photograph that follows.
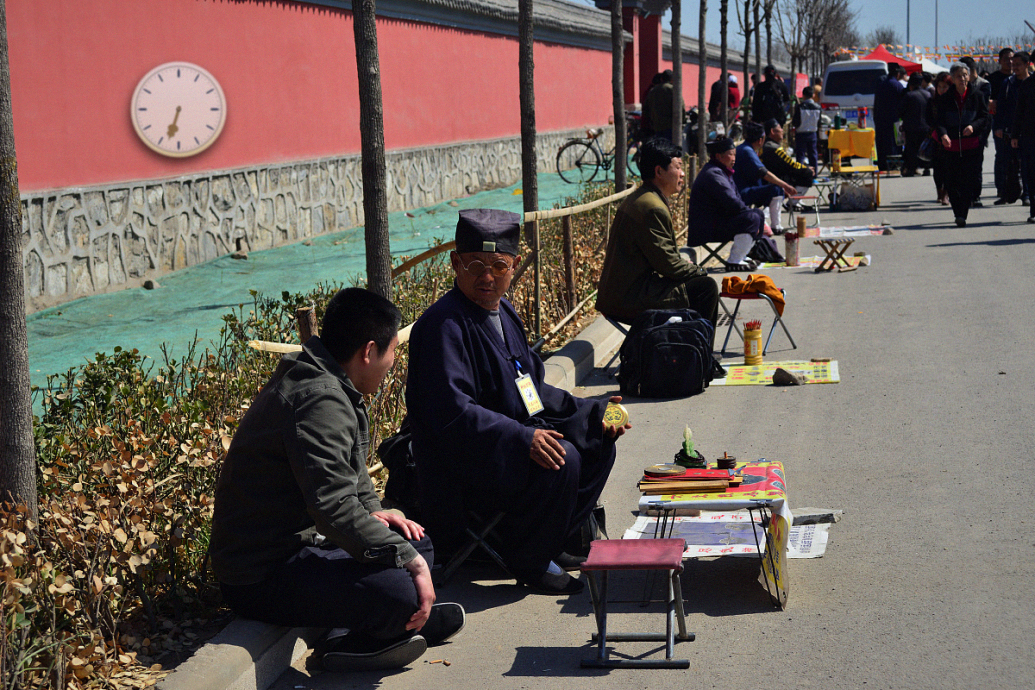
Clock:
6.33
